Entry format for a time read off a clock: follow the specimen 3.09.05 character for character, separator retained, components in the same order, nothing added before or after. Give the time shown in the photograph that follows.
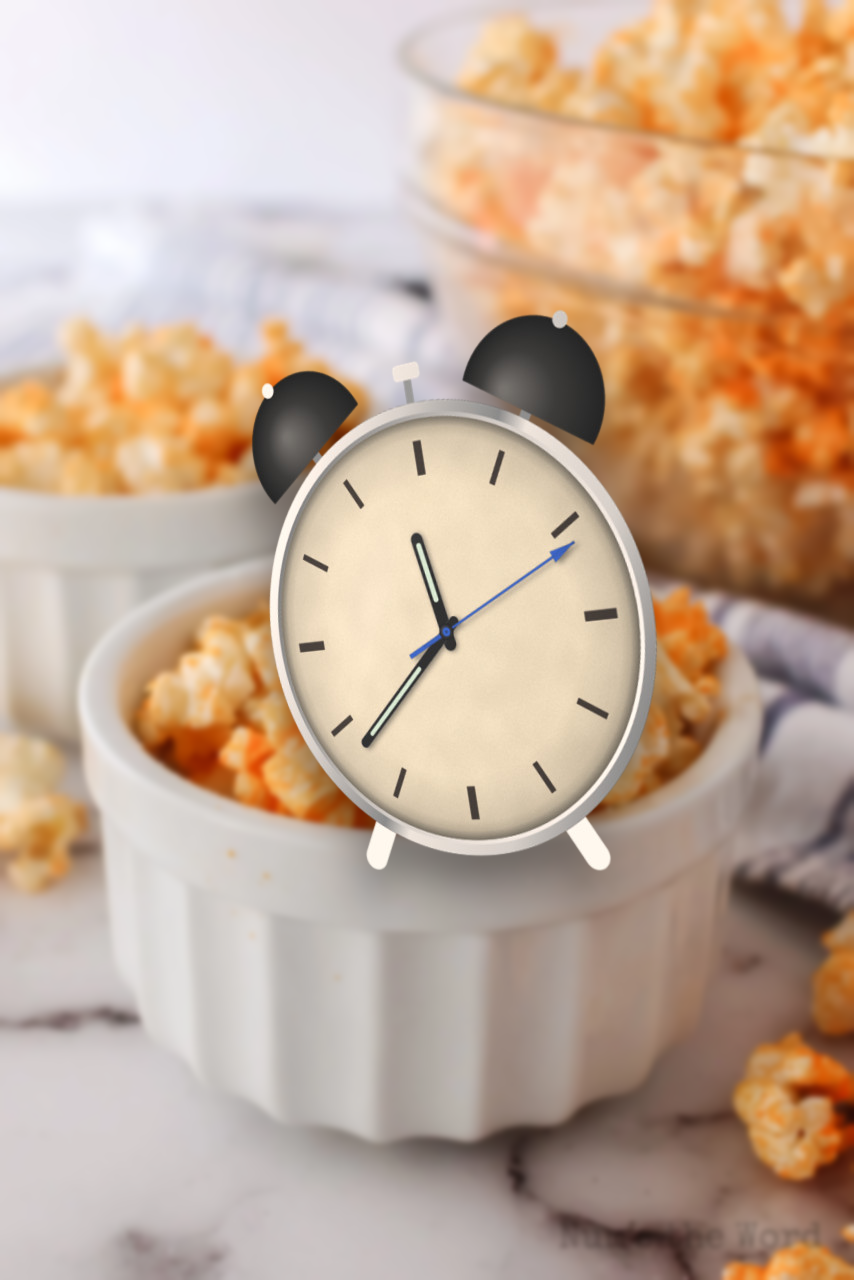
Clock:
11.38.11
